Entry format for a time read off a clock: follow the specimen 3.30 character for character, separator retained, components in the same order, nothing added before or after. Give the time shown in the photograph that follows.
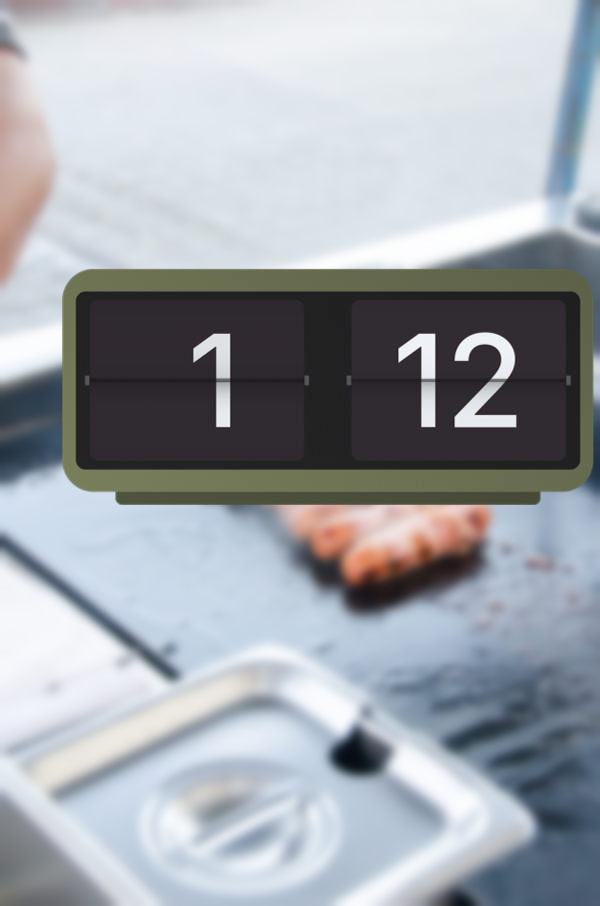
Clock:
1.12
